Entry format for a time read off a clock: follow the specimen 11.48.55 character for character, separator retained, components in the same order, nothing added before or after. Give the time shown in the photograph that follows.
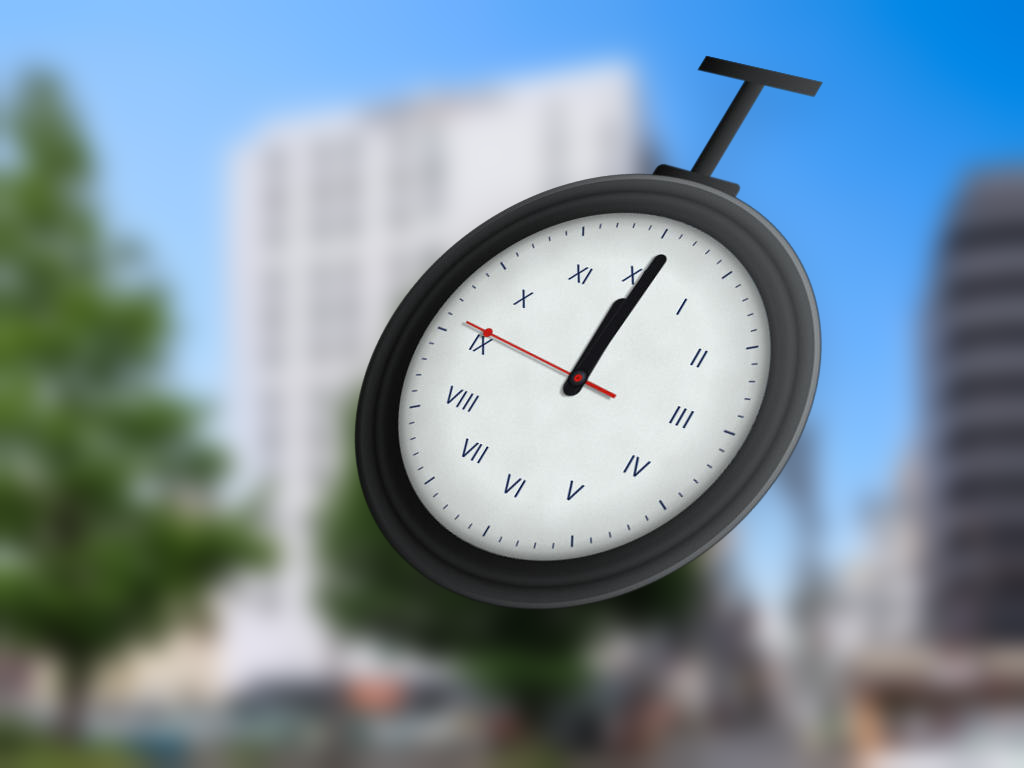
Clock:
12.00.46
